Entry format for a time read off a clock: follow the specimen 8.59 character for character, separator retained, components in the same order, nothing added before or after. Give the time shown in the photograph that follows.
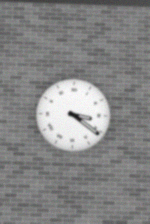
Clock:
3.21
